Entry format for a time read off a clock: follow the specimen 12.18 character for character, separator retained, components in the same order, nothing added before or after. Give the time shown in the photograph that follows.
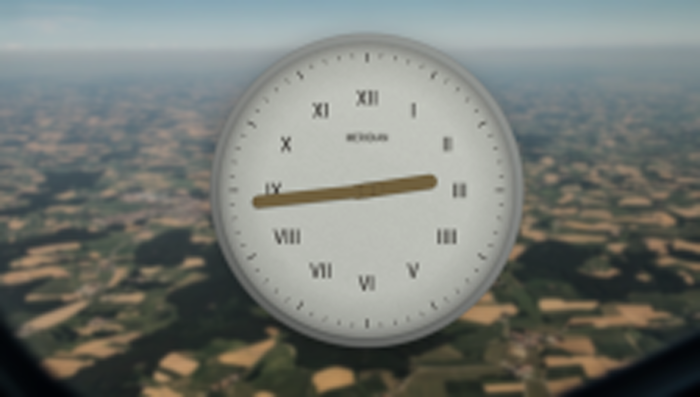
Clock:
2.44
